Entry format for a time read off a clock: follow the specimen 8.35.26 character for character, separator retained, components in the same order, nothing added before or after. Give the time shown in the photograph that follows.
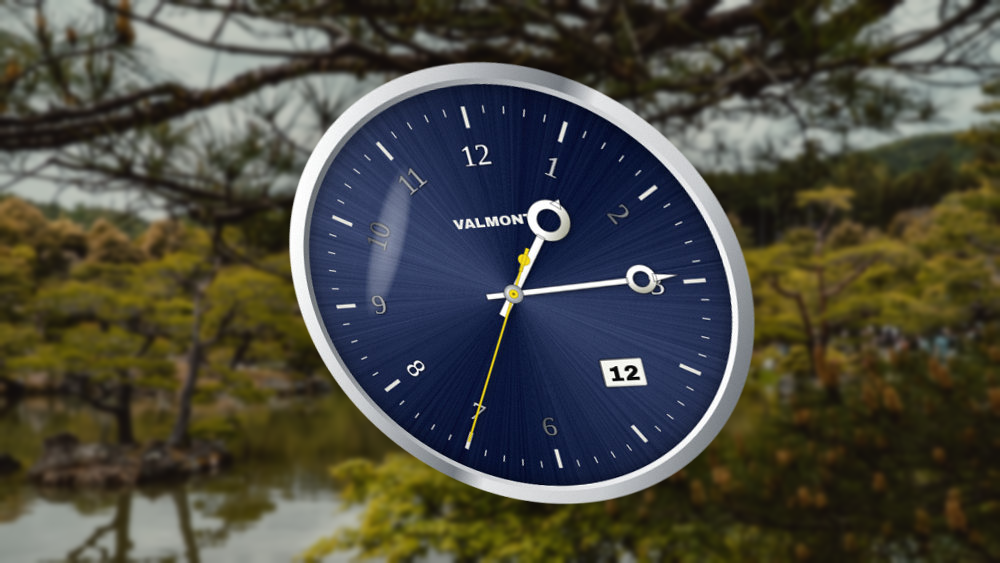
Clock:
1.14.35
